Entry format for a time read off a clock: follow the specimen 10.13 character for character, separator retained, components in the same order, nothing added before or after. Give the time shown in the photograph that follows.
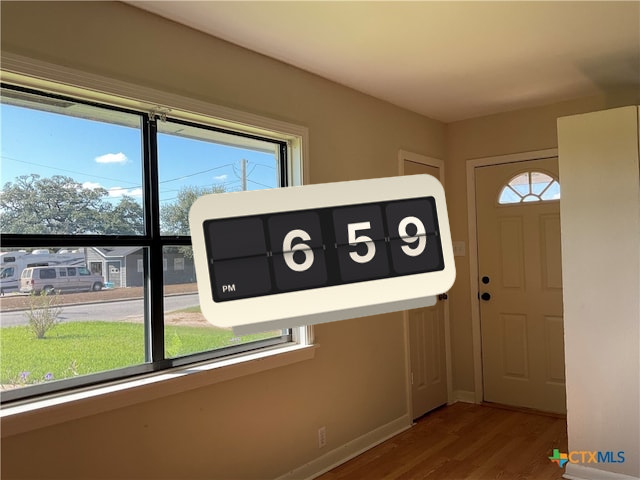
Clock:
6.59
